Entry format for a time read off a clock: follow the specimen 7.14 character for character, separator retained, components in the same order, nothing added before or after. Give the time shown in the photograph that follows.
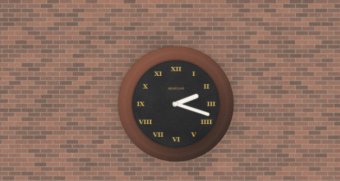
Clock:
2.18
